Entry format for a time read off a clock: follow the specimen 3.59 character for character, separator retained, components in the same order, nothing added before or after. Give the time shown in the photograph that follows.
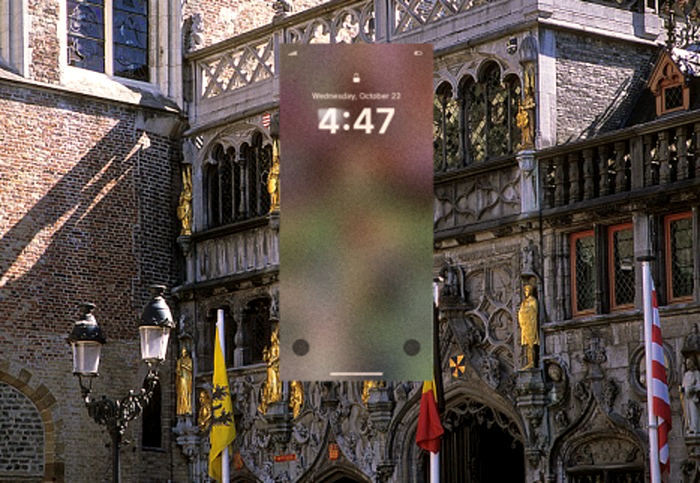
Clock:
4.47
